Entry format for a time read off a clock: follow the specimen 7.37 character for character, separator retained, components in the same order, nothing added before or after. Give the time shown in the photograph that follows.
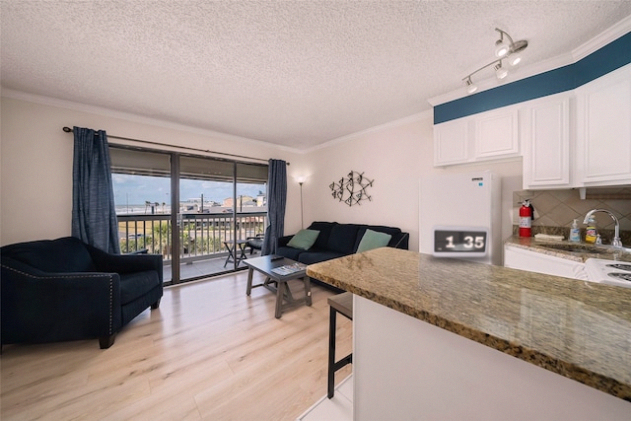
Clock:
1.35
